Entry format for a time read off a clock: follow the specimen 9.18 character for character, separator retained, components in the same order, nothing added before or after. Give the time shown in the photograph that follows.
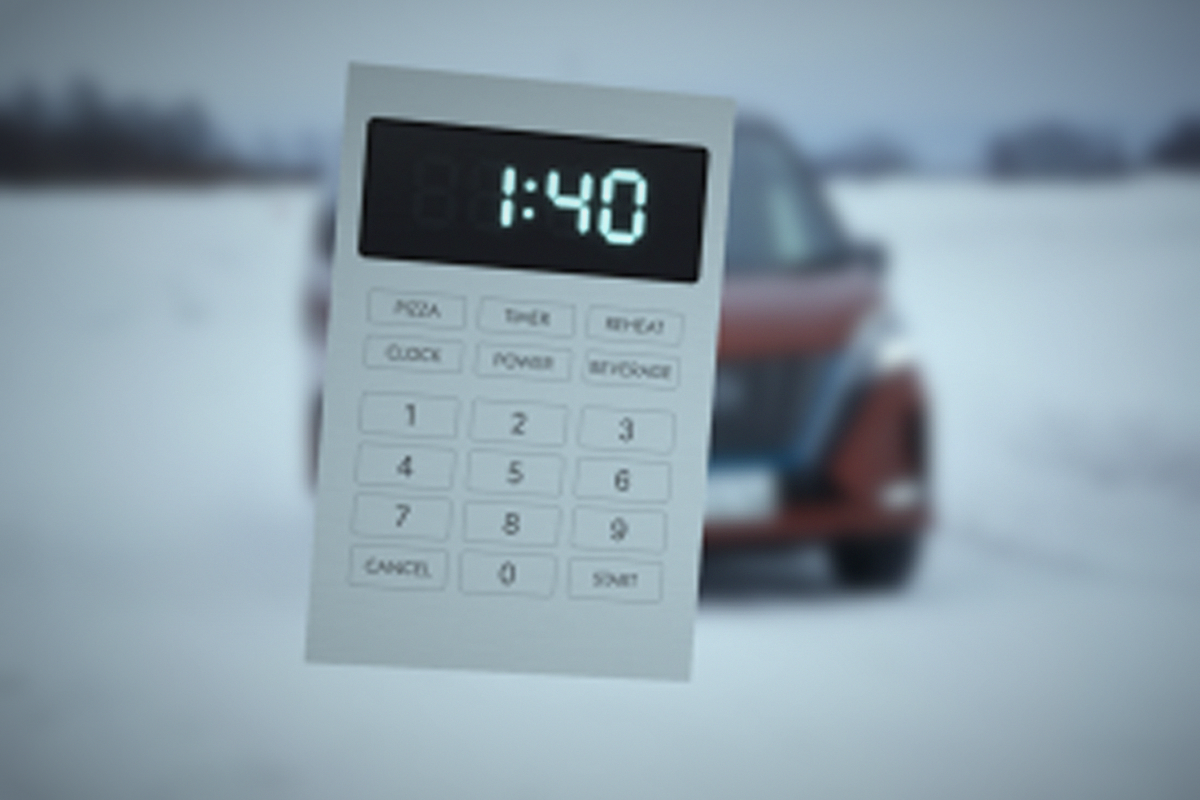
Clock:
1.40
